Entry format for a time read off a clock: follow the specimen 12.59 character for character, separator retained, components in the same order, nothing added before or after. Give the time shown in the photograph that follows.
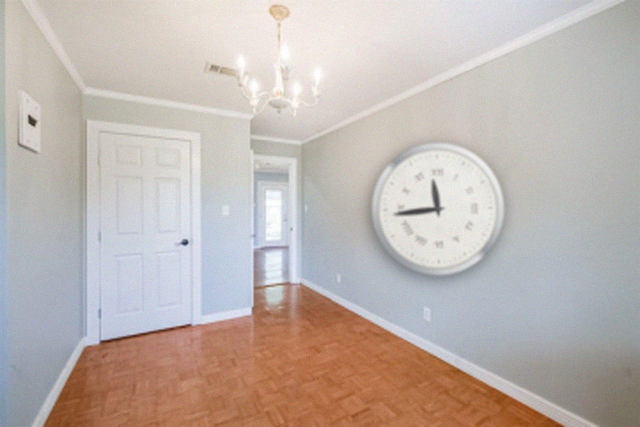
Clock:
11.44
